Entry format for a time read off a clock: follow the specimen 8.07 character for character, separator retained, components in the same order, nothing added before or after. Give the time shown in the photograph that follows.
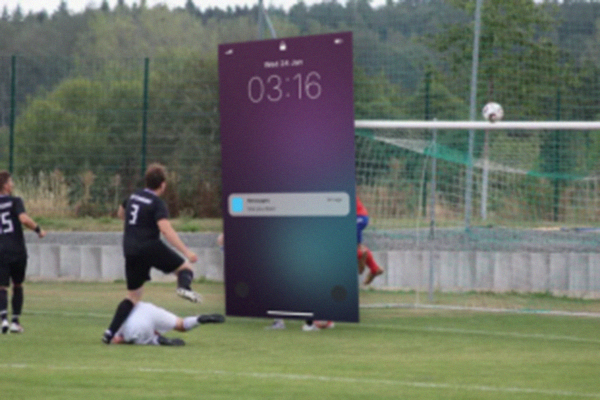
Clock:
3.16
